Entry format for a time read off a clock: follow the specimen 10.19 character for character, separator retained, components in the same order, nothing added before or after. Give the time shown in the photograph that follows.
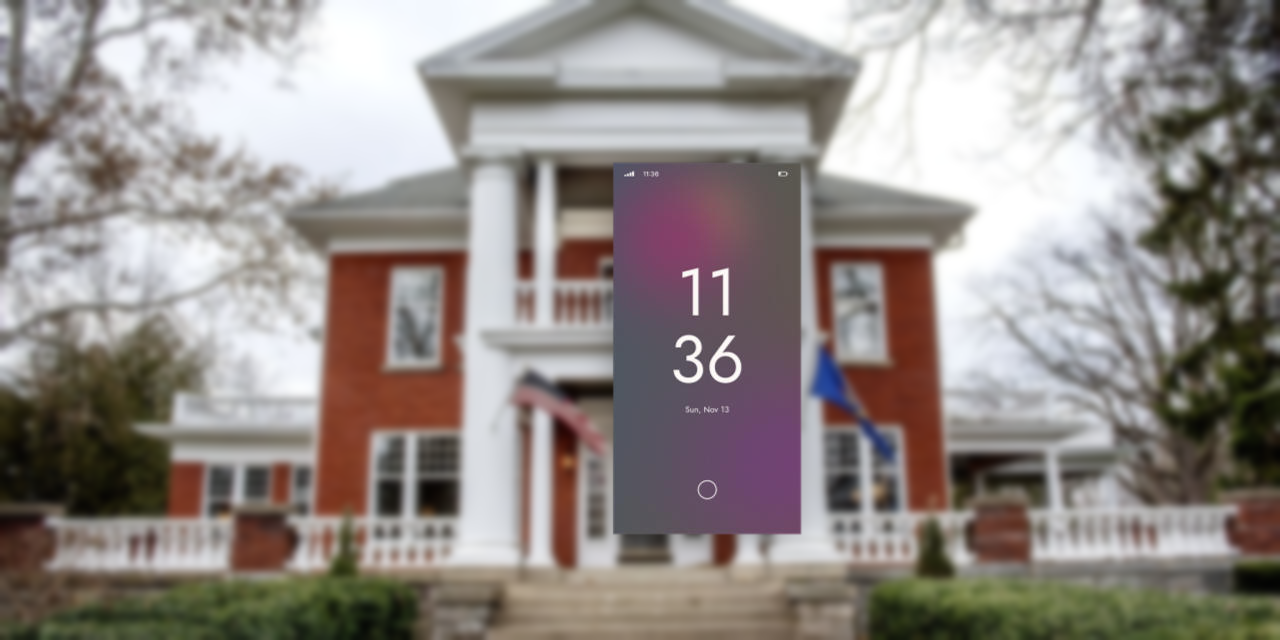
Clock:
11.36
